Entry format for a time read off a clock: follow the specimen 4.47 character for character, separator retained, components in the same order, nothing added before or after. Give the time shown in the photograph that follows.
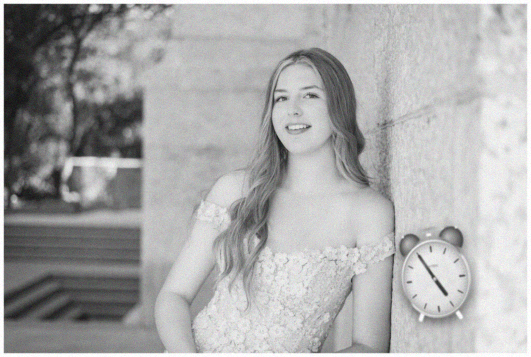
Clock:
4.55
